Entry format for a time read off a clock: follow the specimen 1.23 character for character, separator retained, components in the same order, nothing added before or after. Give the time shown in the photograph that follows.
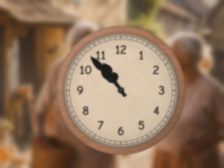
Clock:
10.53
